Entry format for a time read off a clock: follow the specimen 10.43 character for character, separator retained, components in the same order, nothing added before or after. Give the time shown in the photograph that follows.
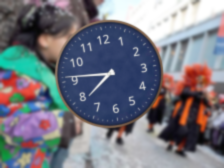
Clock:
7.46
